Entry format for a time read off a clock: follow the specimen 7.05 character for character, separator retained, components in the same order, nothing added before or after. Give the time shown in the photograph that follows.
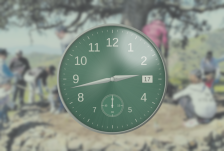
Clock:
2.43
